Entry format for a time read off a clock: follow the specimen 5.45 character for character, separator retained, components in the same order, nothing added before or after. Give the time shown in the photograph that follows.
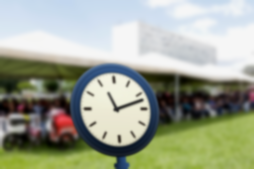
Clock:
11.12
